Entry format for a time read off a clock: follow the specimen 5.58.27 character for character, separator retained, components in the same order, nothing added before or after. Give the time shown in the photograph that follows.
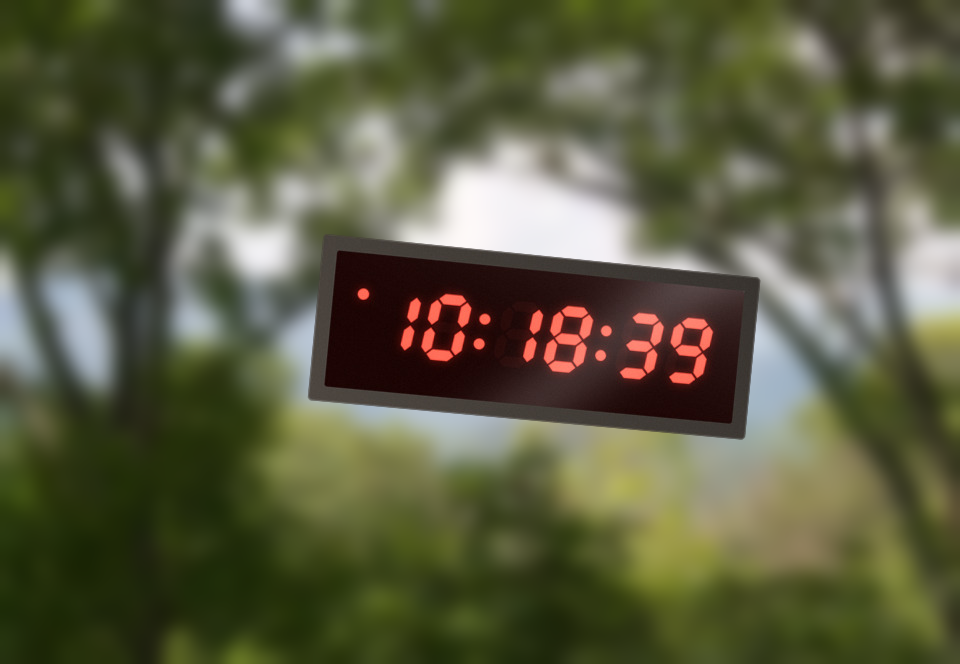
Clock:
10.18.39
